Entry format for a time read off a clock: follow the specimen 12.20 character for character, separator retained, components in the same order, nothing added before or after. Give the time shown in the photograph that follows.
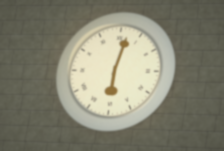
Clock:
6.02
